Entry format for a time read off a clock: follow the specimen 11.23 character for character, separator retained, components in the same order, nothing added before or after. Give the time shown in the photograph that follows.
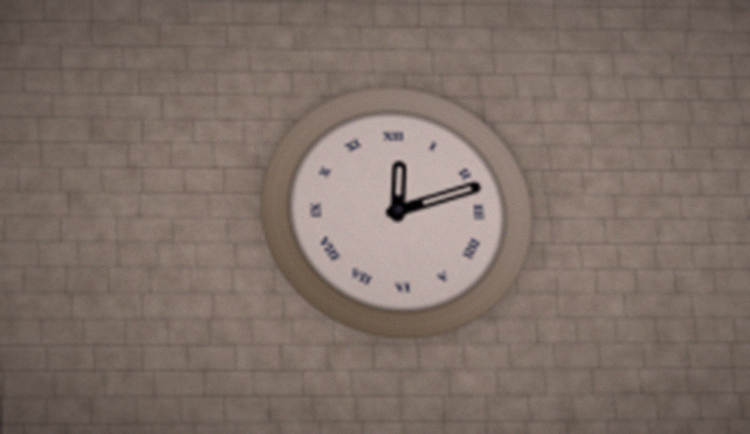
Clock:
12.12
